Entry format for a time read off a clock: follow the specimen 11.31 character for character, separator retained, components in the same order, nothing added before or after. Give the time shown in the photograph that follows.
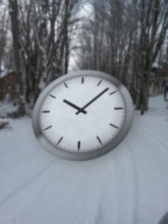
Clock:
10.08
